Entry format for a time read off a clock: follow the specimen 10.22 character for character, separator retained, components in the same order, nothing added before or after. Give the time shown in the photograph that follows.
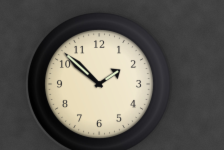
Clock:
1.52
